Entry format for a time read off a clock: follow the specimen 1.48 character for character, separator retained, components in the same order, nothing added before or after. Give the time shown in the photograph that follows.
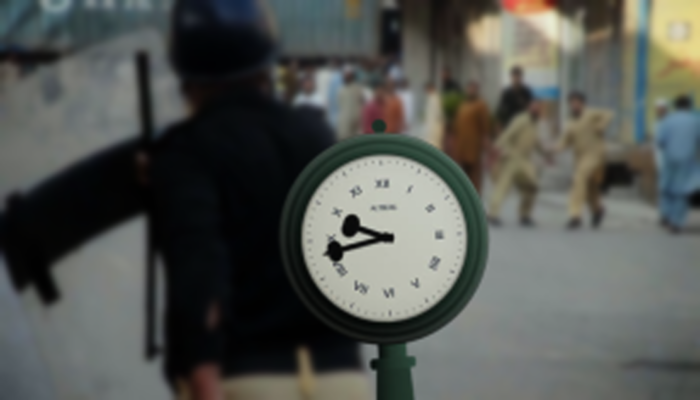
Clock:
9.43
